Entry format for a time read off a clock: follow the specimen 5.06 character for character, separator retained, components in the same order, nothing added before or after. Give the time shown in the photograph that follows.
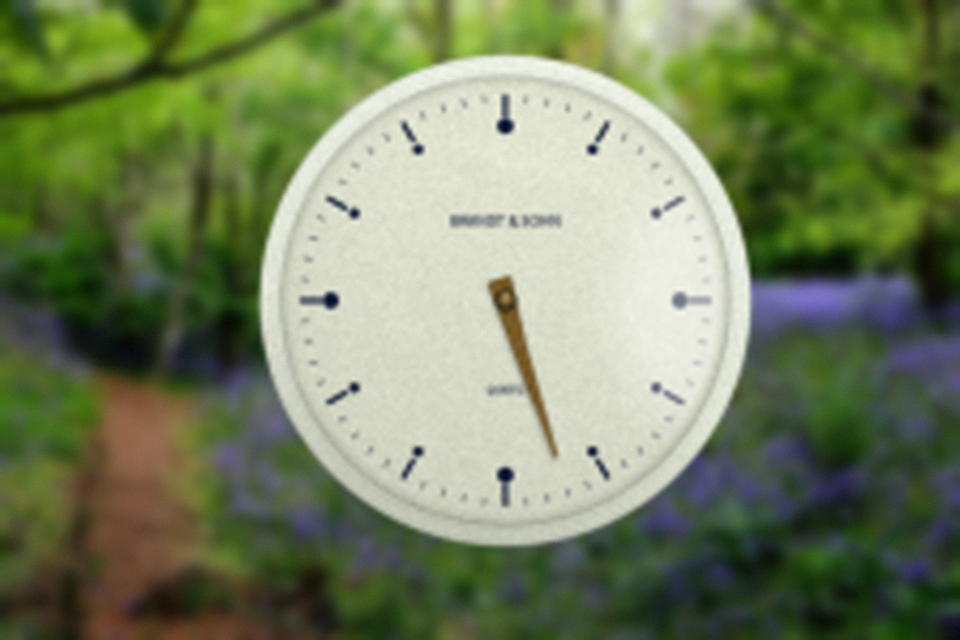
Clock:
5.27
